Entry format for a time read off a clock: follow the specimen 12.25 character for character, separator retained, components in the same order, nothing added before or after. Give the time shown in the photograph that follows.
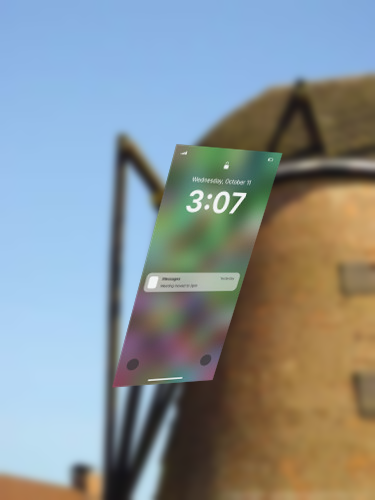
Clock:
3.07
